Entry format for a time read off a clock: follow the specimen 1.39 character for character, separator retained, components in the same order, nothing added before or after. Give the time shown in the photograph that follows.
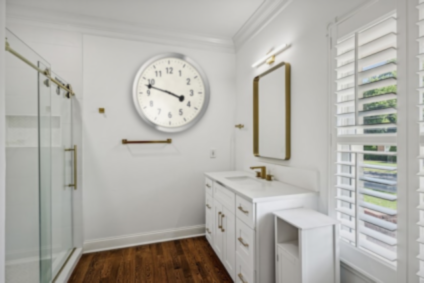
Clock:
3.48
